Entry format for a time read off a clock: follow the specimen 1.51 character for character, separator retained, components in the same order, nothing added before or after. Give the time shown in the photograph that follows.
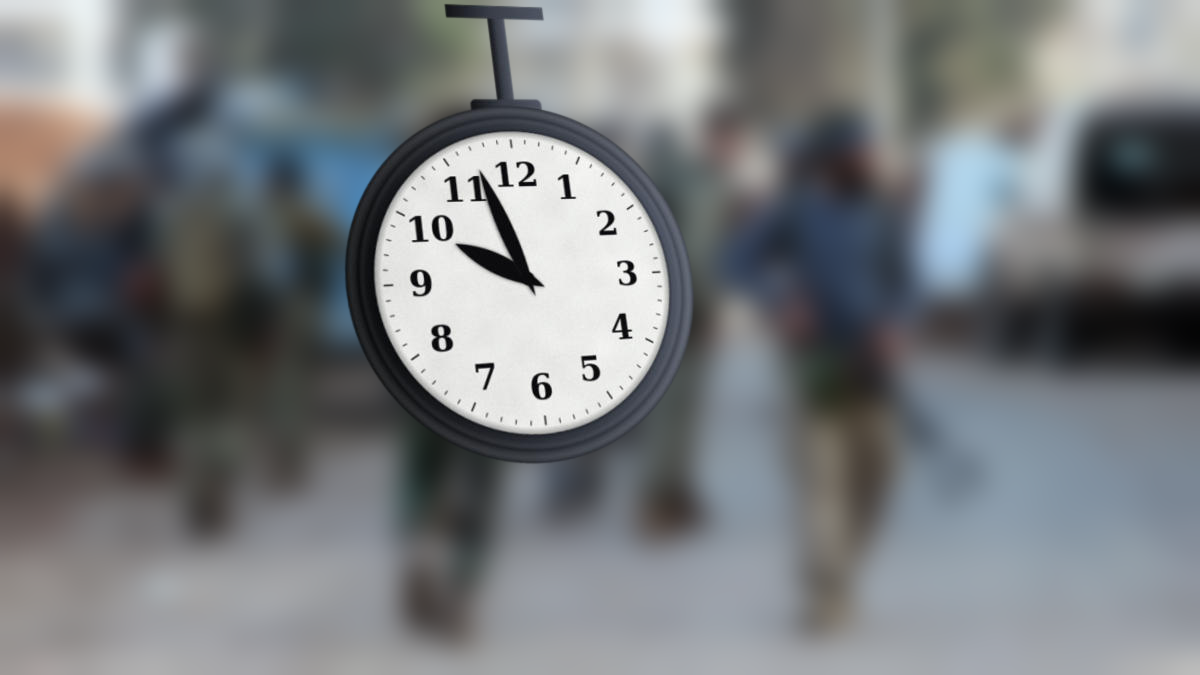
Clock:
9.57
